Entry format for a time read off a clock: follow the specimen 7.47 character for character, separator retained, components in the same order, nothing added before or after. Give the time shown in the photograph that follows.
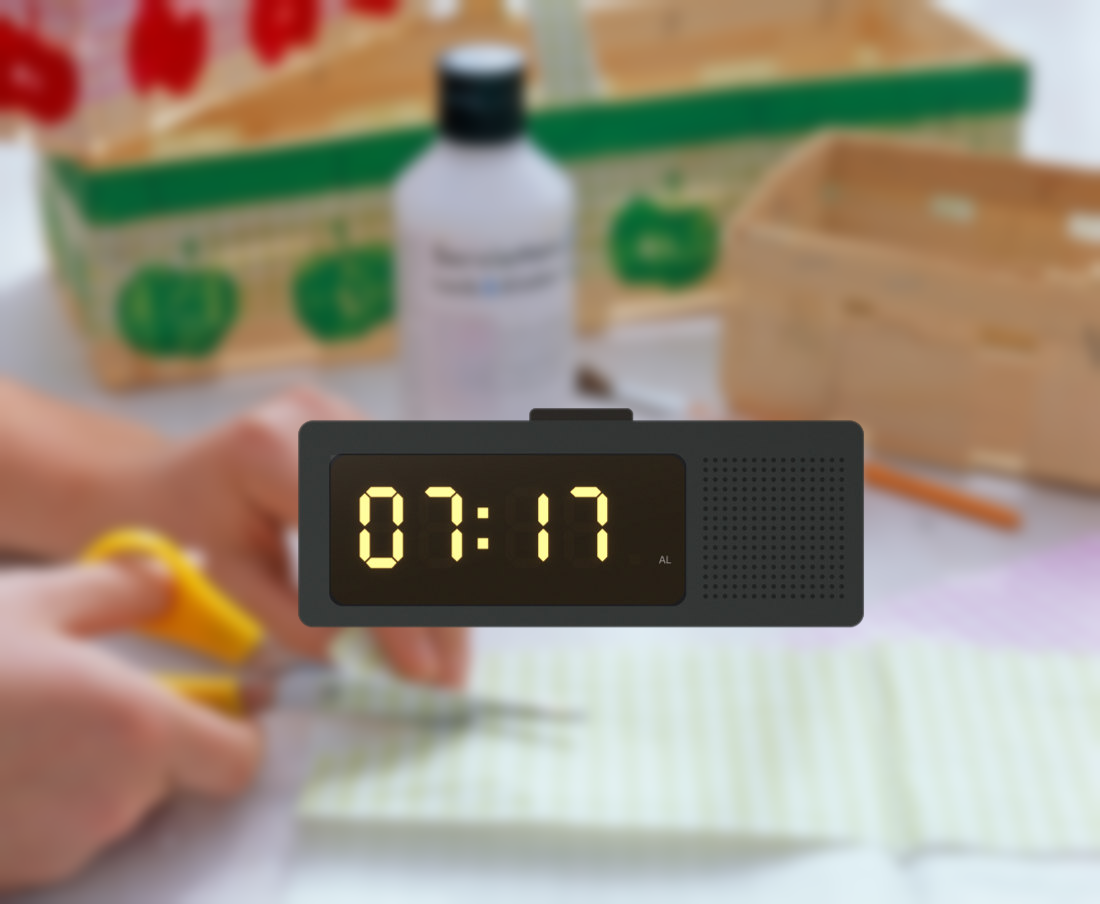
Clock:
7.17
